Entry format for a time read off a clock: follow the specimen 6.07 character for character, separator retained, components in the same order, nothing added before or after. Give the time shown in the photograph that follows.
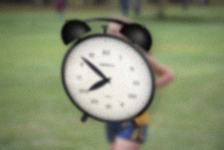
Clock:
7.52
